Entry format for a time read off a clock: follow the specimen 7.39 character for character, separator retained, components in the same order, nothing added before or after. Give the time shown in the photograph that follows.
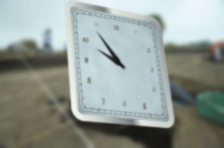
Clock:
9.54
